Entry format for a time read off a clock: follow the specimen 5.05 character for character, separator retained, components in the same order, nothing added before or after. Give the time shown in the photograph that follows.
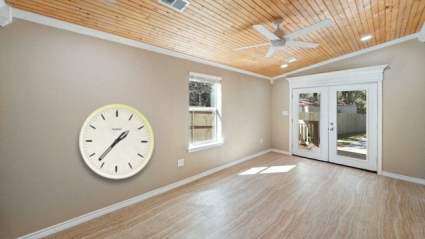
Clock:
1.37
